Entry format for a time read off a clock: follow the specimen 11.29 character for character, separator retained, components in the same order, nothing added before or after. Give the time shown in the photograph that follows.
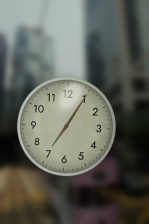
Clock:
7.05
